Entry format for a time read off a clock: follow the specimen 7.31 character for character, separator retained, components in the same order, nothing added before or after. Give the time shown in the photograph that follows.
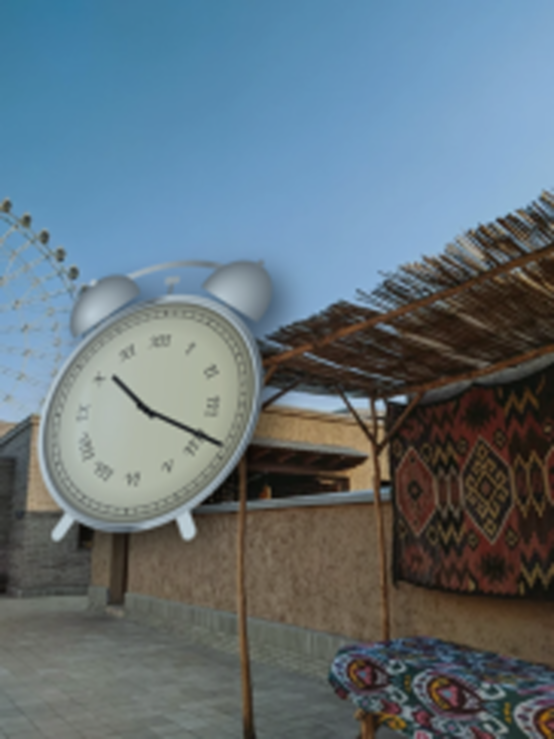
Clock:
10.19
